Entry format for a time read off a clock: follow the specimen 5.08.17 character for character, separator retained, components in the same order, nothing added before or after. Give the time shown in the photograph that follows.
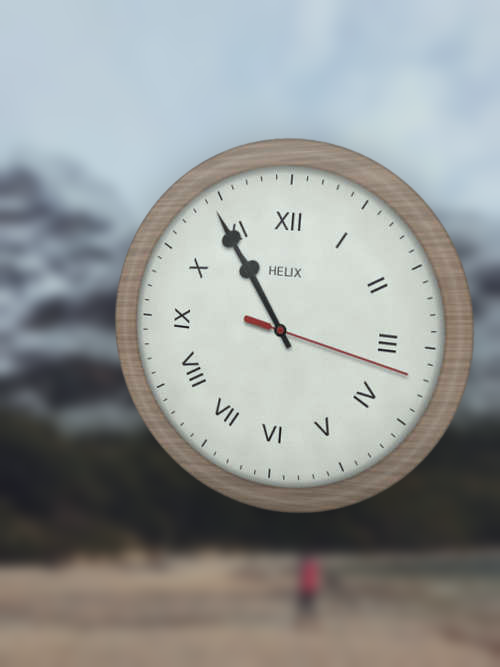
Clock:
10.54.17
